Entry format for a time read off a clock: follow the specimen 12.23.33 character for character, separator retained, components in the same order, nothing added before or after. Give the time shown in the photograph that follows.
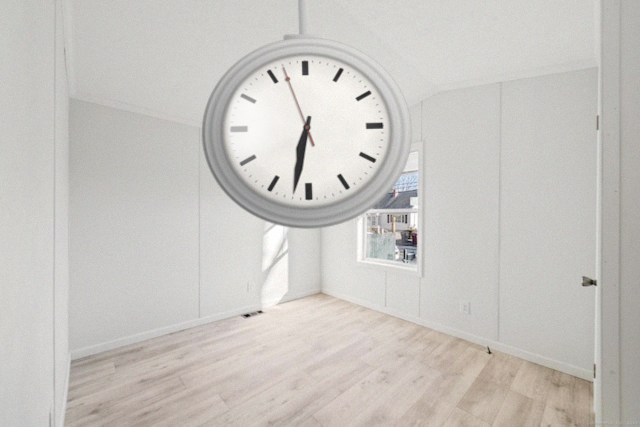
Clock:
6.31.57
